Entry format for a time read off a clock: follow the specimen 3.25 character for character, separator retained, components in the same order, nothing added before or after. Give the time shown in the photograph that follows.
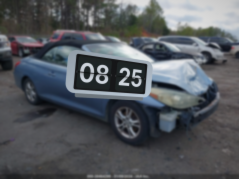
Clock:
8.25
